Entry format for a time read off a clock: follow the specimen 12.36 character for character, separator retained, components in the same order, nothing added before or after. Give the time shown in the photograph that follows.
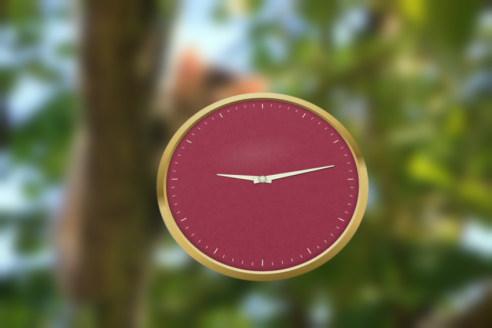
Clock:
9.13
